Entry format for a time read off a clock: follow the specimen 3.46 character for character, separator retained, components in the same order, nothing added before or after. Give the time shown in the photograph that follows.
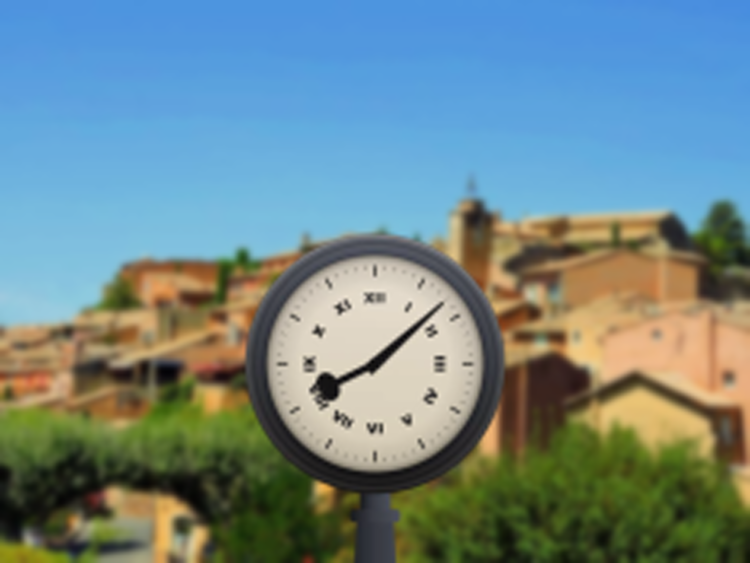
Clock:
8.08
